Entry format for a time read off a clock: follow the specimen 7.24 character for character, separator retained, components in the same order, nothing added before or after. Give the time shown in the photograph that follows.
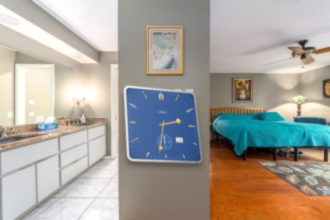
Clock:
2.32
